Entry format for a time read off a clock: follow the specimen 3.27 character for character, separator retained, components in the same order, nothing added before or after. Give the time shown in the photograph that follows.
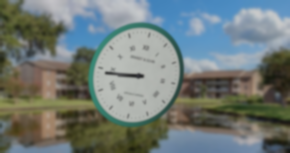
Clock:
8.44
